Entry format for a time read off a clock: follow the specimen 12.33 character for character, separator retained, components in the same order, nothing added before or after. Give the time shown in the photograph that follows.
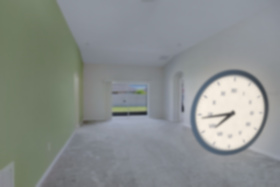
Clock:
7.44
